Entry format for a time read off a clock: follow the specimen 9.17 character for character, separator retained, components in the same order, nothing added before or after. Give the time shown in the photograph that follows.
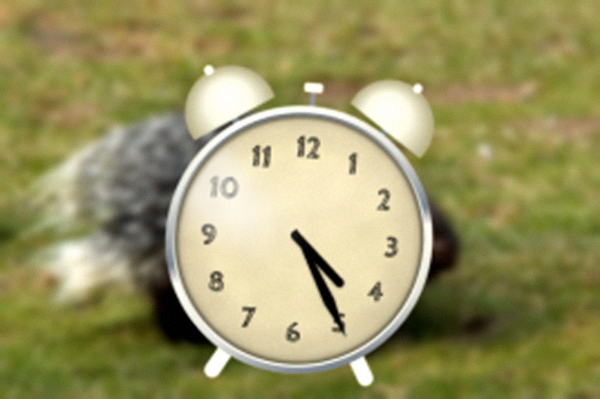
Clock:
4.25
